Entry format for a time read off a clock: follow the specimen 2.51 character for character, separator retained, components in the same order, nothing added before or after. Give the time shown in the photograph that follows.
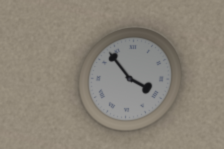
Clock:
3.53
